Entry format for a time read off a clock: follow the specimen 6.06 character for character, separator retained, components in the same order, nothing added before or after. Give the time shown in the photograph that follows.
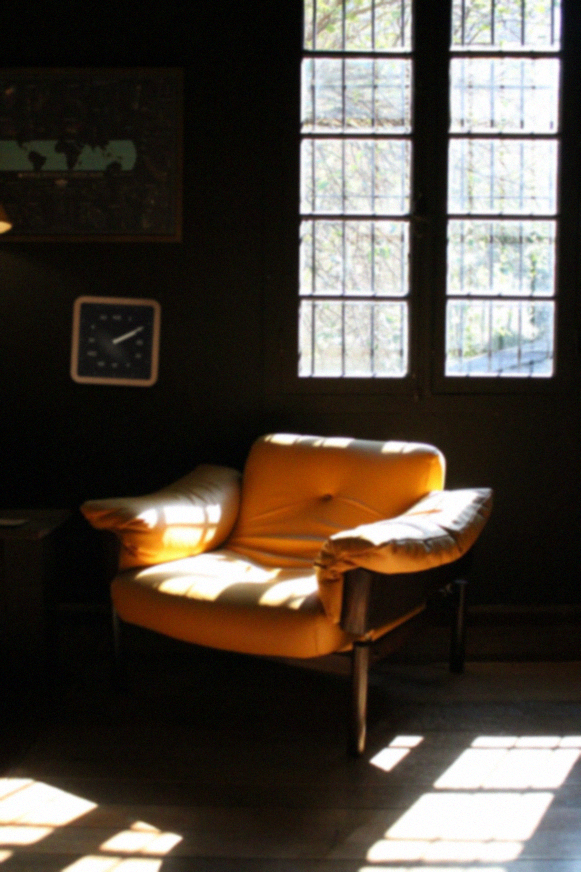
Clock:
2.10
